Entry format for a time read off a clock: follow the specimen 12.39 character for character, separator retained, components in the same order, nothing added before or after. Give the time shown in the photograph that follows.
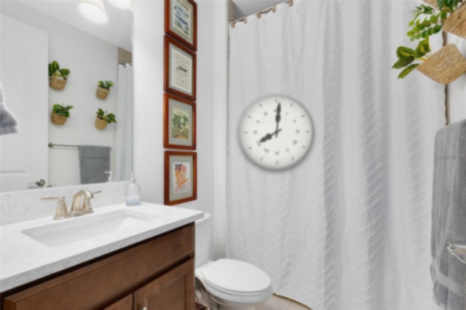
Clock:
8.01
